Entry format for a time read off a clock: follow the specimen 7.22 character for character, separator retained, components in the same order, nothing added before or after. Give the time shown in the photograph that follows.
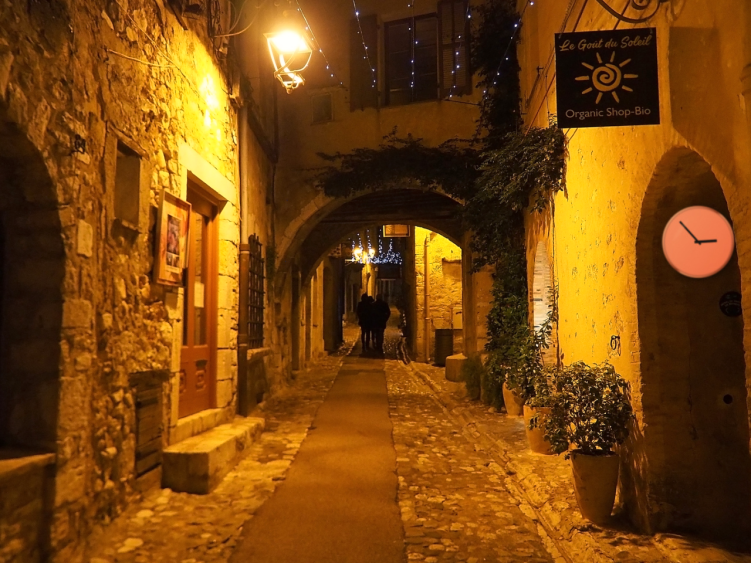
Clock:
2.53
